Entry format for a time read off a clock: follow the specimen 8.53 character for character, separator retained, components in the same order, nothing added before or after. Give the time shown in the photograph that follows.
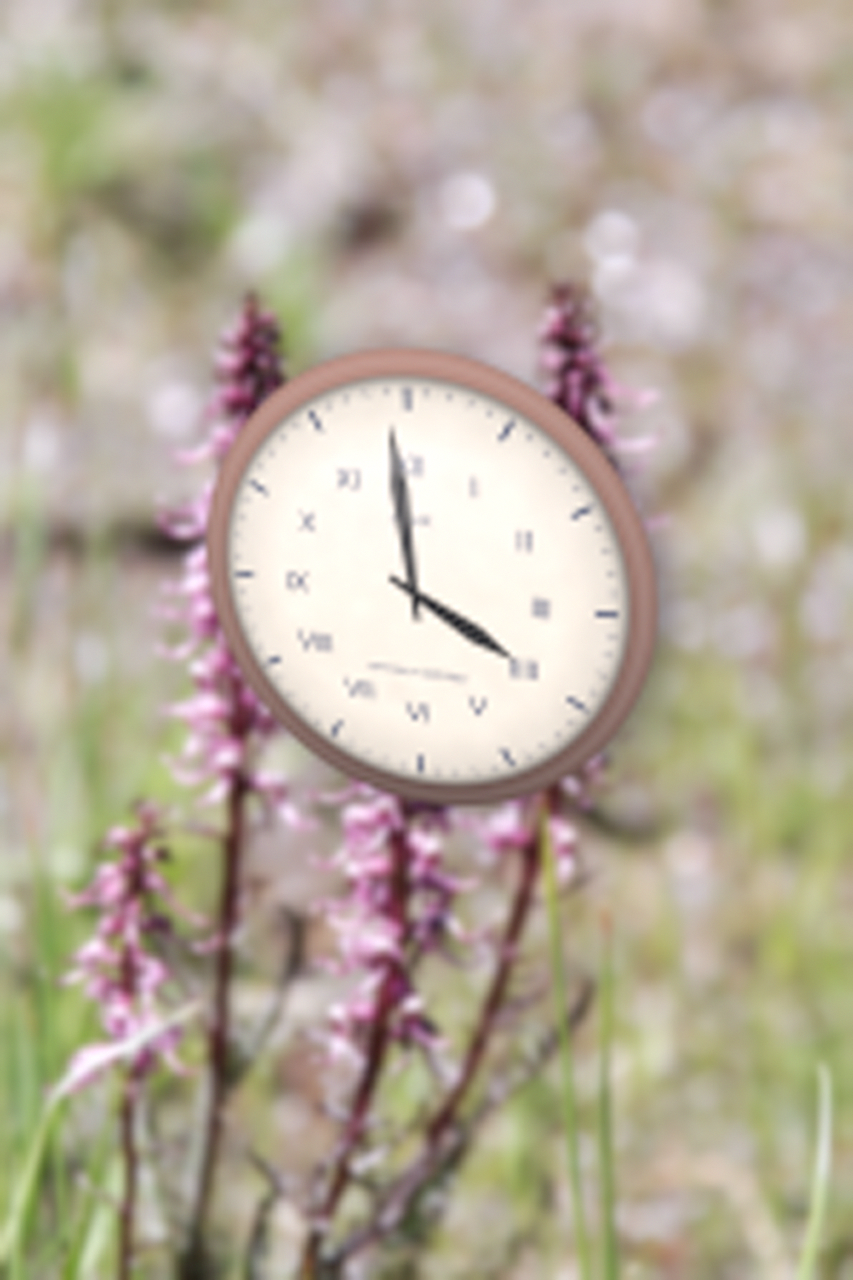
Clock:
3.59
